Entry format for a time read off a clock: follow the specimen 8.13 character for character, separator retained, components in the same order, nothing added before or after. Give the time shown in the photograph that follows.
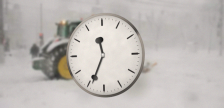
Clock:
11.34
